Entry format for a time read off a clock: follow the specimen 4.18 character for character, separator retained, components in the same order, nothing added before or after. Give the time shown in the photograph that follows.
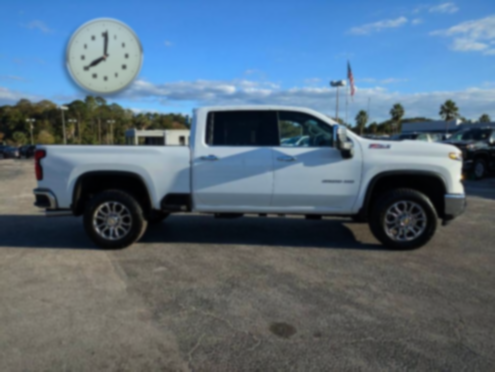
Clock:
8.01
